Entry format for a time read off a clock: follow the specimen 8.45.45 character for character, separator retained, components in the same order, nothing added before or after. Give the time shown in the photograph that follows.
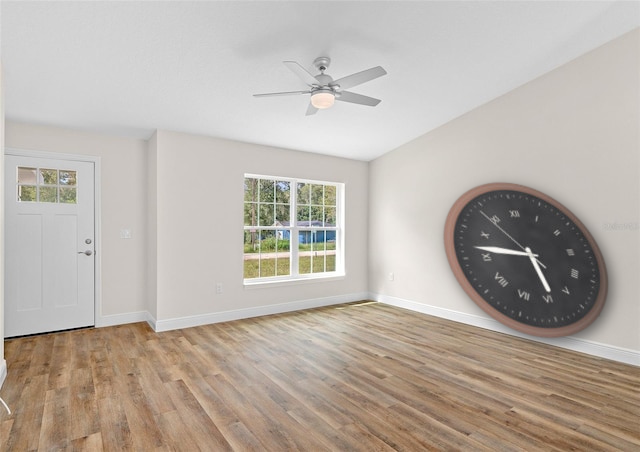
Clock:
5.46.54
